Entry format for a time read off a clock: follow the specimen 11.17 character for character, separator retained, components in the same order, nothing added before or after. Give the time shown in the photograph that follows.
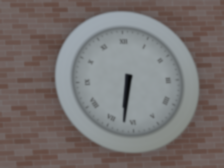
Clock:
6.32
